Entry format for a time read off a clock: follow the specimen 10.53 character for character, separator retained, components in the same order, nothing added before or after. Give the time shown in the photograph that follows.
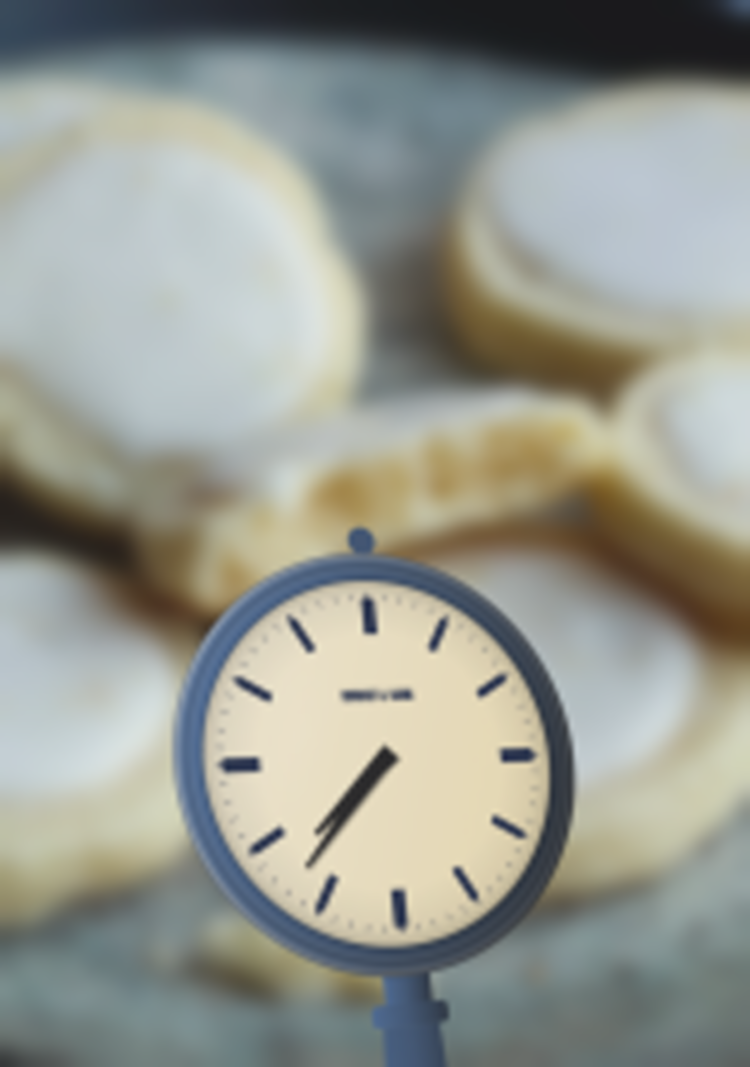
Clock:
7.37
